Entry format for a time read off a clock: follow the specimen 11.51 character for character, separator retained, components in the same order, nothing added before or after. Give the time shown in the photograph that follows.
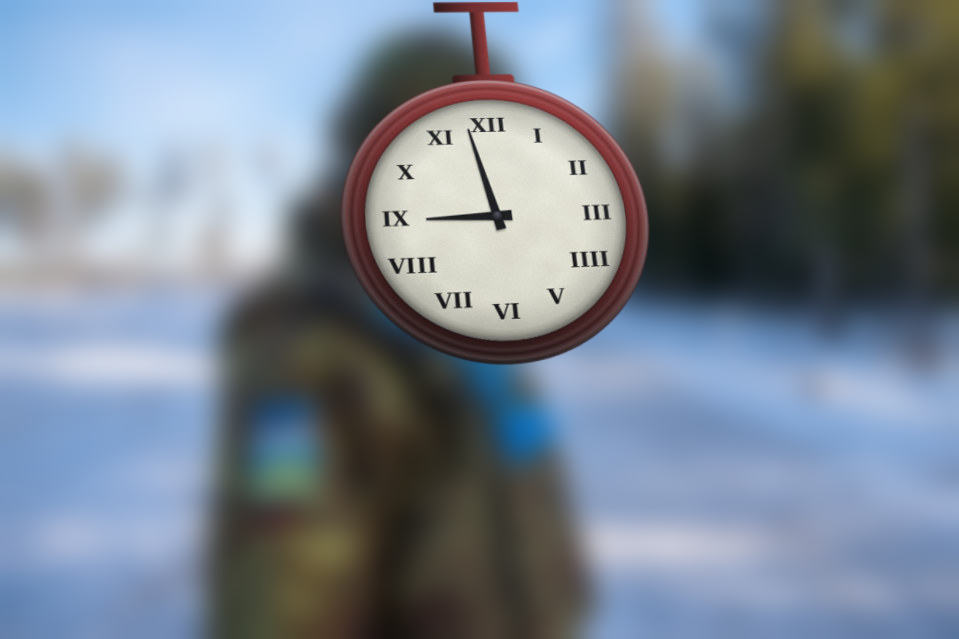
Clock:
8.58
